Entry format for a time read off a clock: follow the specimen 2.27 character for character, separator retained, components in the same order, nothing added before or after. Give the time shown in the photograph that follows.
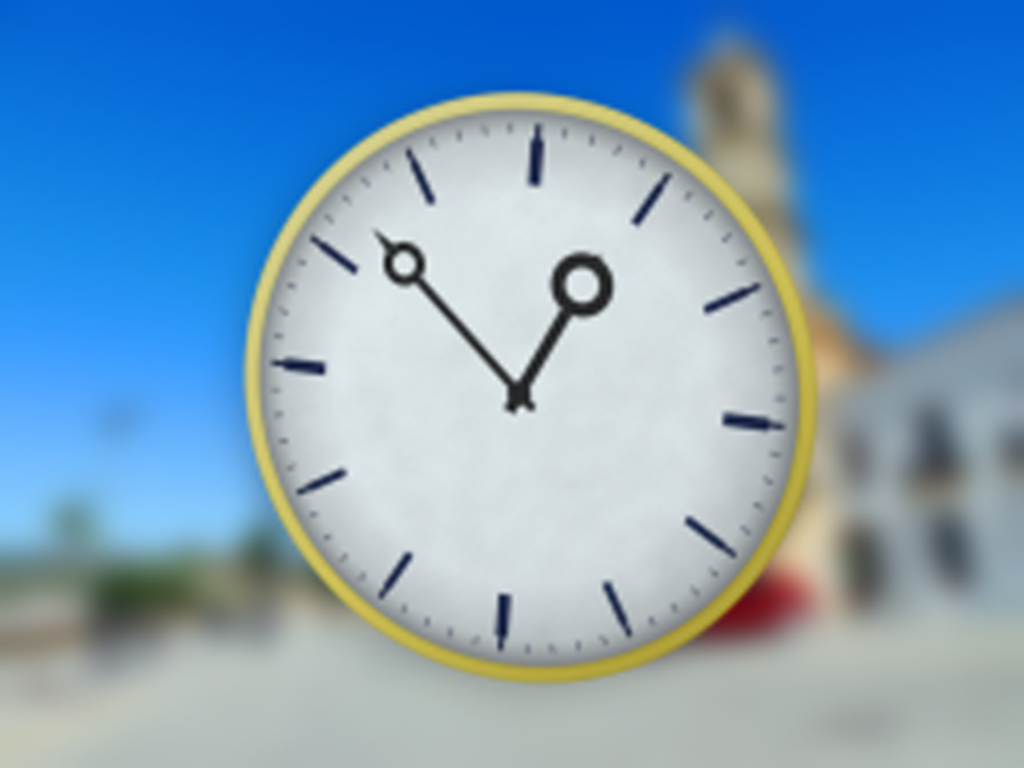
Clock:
12.52
